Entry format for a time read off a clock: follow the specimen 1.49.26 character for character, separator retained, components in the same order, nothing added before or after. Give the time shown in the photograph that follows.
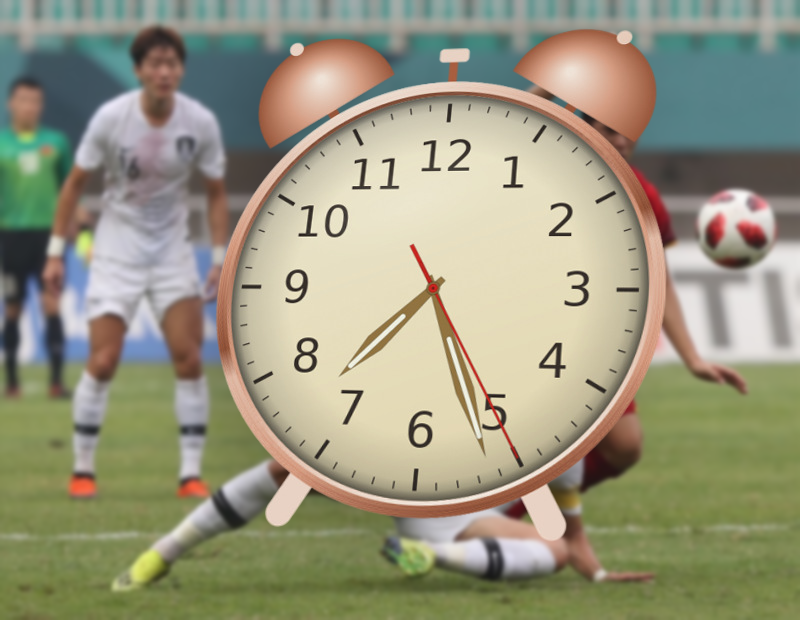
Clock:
7.26.25
